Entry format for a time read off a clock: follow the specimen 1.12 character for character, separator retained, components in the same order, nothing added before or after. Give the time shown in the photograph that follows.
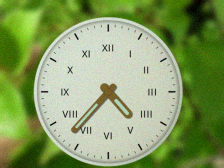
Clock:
4.37
